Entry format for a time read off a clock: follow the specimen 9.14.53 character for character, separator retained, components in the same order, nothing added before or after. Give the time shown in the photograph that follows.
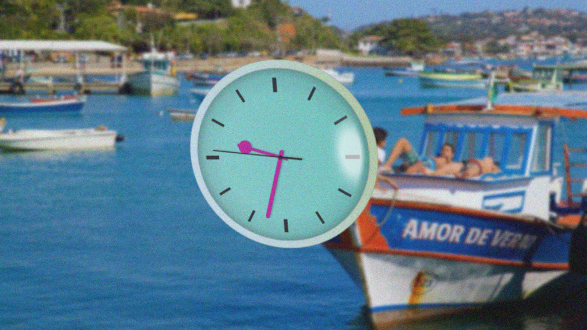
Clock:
9.32.46
